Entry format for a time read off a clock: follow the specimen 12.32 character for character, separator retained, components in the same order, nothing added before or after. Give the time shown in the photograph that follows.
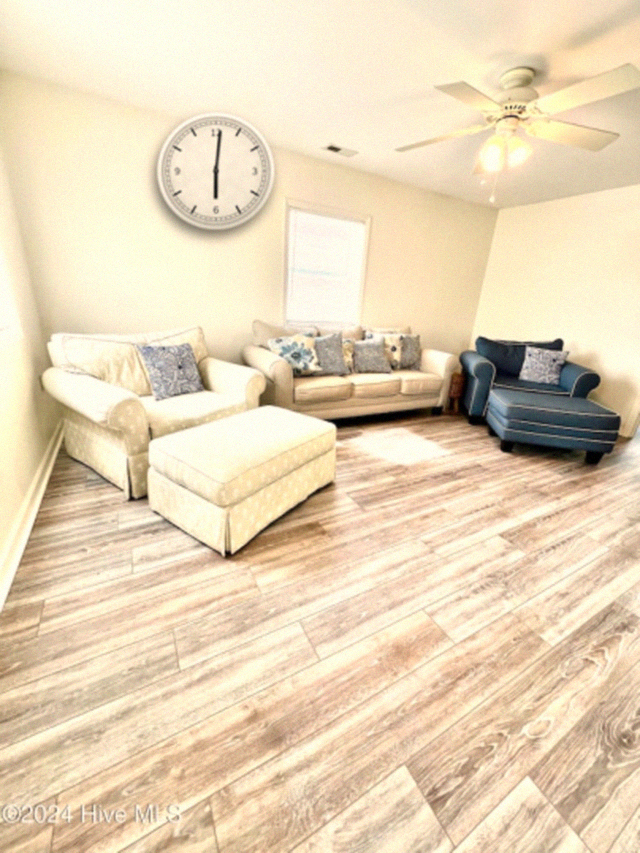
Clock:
6.01
